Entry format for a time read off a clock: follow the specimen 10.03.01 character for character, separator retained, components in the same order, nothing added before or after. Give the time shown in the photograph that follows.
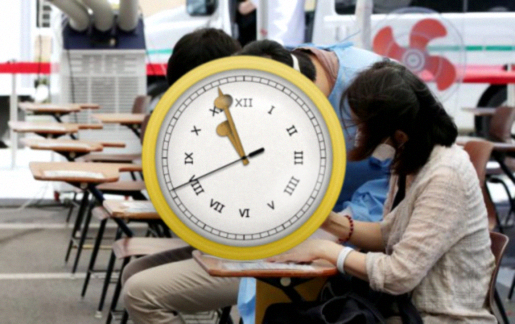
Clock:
10.56.41
